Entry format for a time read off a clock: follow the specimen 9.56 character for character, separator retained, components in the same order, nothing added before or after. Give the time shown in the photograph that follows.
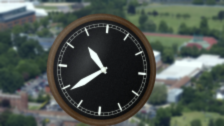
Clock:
10.39
